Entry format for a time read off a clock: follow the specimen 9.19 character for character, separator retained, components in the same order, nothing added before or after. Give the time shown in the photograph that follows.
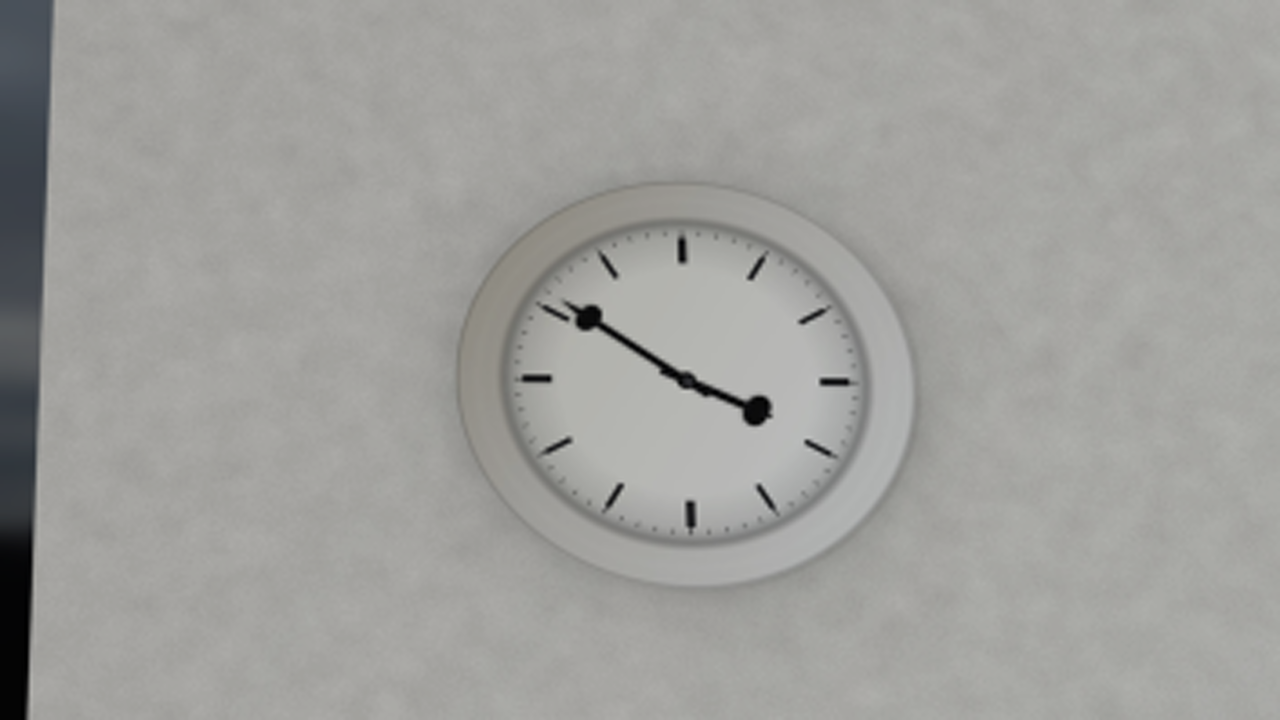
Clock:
3.51
